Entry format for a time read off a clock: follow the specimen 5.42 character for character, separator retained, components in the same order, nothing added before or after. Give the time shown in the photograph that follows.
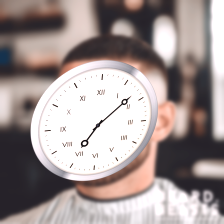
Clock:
7.08
